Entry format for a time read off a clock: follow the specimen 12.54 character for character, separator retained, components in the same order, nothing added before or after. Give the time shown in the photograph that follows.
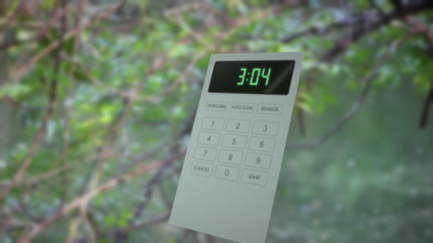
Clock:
3.04
